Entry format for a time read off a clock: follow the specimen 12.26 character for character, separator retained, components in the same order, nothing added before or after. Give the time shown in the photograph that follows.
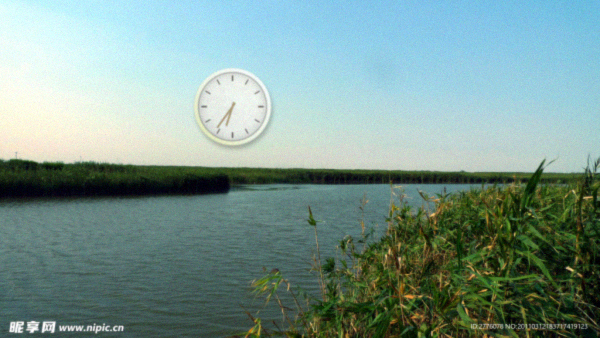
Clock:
6.36
